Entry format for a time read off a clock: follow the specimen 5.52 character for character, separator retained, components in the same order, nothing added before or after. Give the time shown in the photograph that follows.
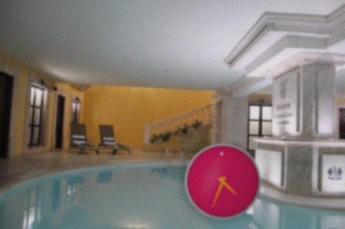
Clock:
4.34
